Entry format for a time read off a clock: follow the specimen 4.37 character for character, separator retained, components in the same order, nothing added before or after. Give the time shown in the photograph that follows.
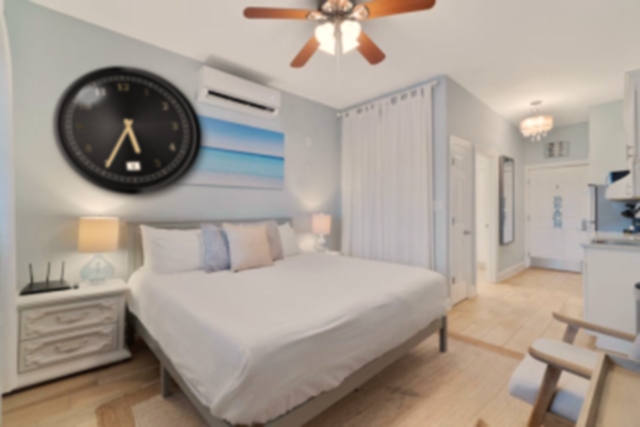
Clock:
5.35
